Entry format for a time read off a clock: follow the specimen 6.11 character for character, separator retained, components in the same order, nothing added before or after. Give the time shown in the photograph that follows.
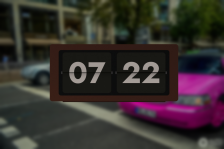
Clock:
7.22
